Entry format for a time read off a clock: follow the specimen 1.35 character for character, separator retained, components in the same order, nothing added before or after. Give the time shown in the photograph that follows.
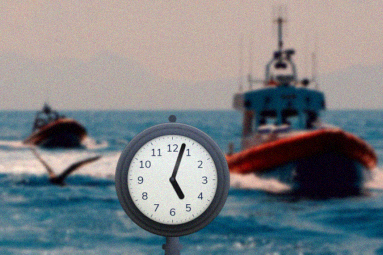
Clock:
5.03
